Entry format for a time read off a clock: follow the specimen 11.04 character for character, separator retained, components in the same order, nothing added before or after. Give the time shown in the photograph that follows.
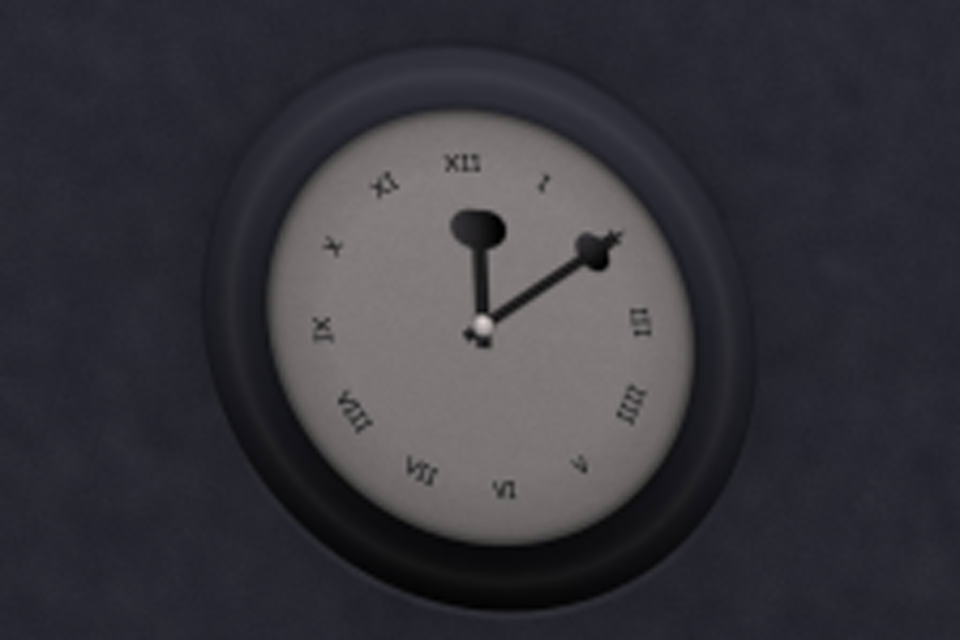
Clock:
12.10
